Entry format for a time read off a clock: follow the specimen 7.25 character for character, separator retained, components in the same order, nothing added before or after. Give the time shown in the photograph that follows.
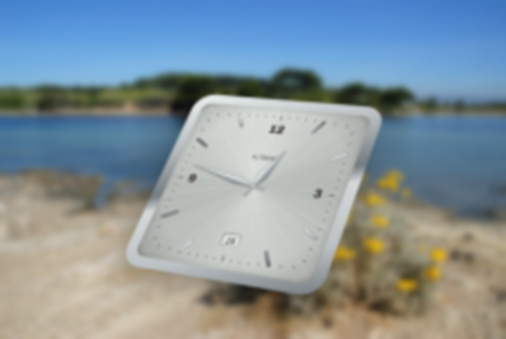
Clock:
12.47
